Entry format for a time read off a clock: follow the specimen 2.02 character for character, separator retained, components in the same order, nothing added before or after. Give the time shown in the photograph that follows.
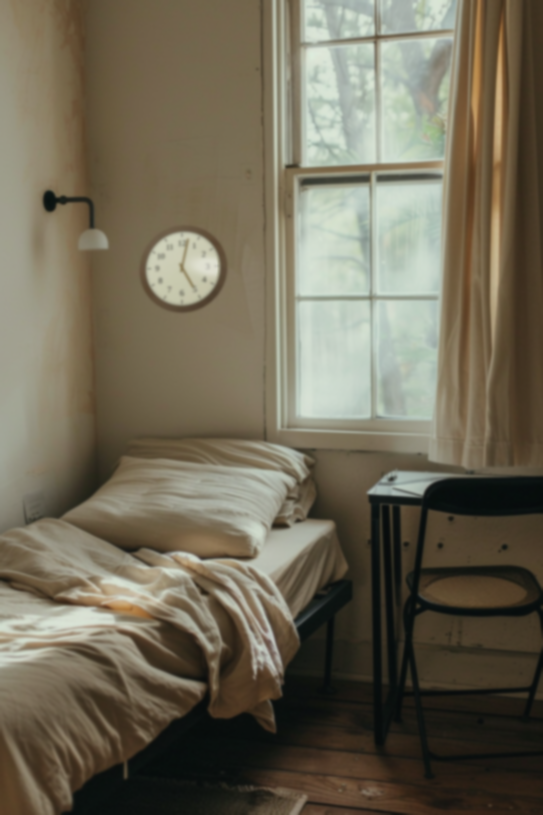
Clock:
5.02
